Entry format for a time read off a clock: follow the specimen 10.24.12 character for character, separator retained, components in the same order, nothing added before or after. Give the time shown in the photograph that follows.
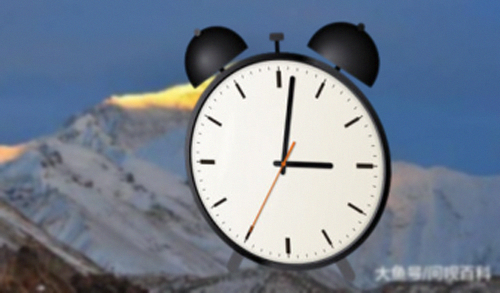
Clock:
3.01.35
